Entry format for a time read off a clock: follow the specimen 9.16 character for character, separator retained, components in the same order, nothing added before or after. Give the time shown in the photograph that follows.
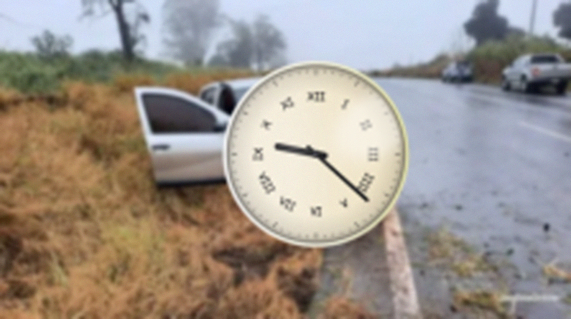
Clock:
9.22
